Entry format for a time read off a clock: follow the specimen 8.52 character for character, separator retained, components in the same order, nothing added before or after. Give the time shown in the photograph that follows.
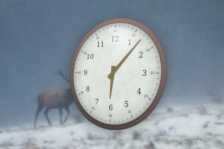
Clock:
6.07
